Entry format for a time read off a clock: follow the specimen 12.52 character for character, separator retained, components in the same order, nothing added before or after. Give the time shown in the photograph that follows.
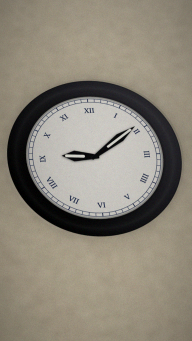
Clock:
9.09
